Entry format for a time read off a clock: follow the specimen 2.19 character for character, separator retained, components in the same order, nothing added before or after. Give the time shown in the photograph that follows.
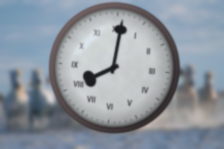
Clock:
8.01
